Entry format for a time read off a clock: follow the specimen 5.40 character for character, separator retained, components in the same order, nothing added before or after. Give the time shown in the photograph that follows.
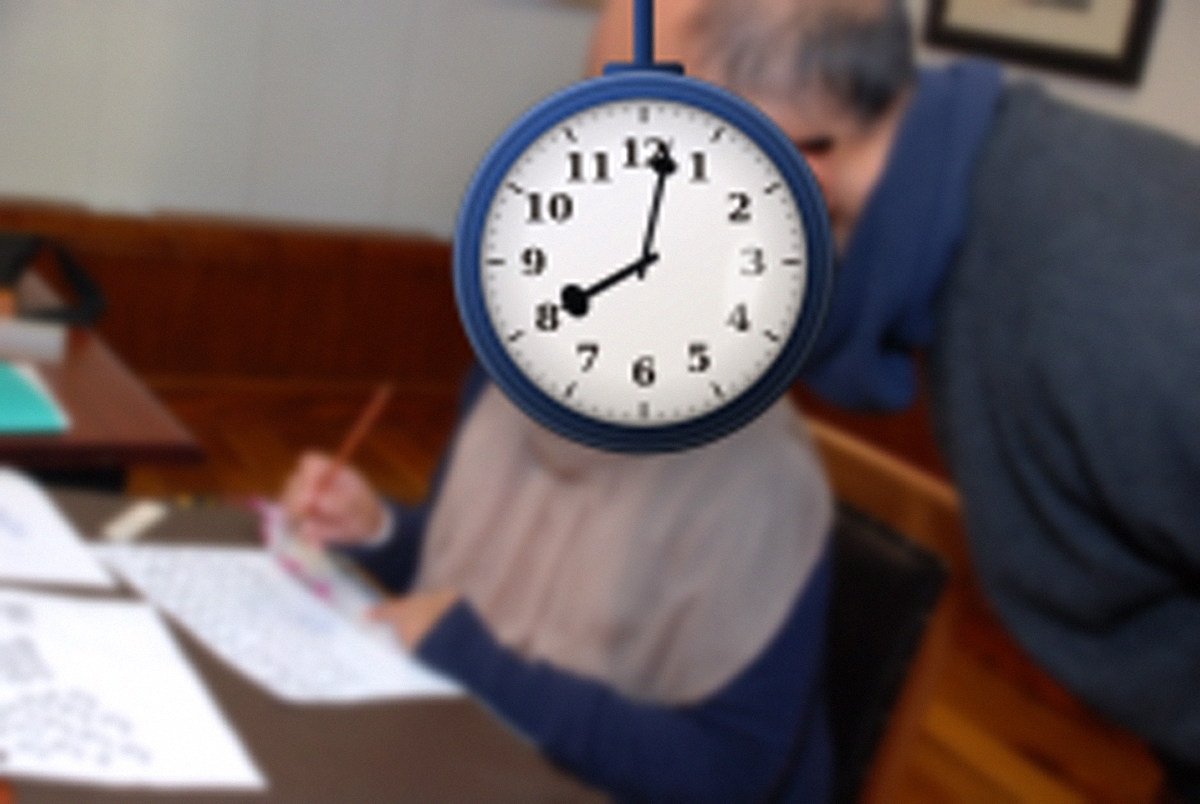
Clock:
8.02
